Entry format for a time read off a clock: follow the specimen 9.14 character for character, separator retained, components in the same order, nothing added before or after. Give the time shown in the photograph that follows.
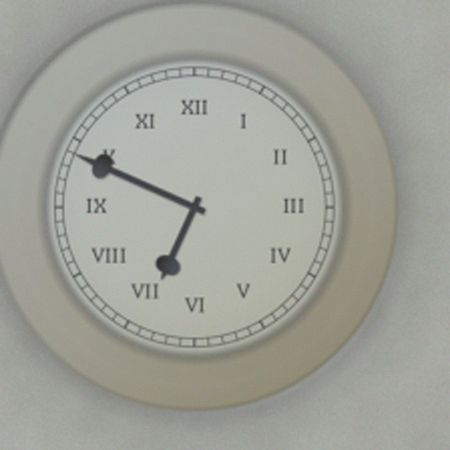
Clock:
6.49
